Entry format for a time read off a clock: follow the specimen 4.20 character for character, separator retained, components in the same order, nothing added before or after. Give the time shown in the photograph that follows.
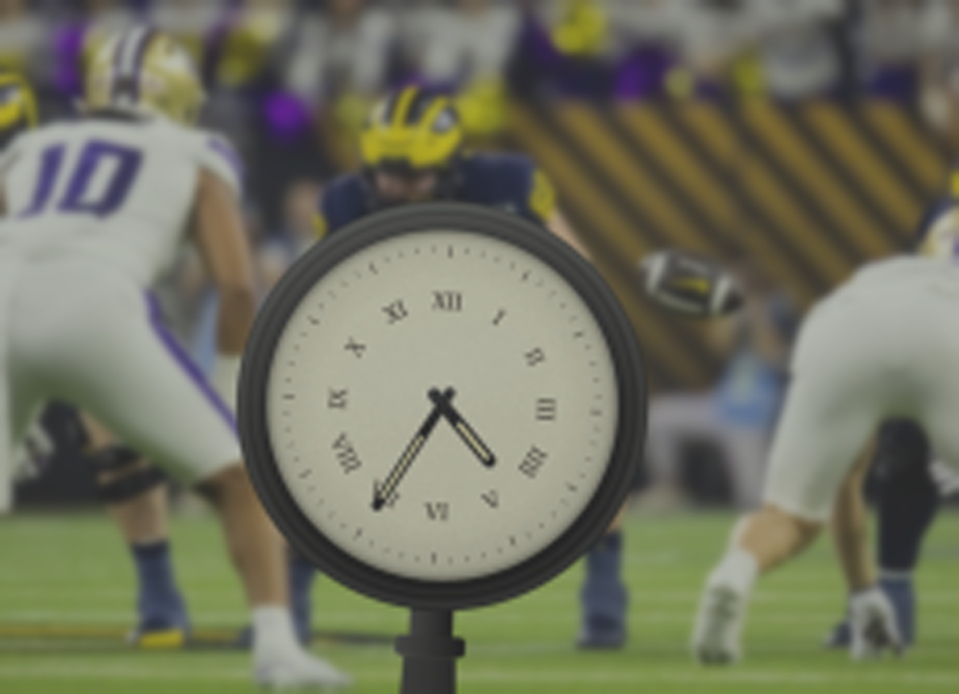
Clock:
4.35
